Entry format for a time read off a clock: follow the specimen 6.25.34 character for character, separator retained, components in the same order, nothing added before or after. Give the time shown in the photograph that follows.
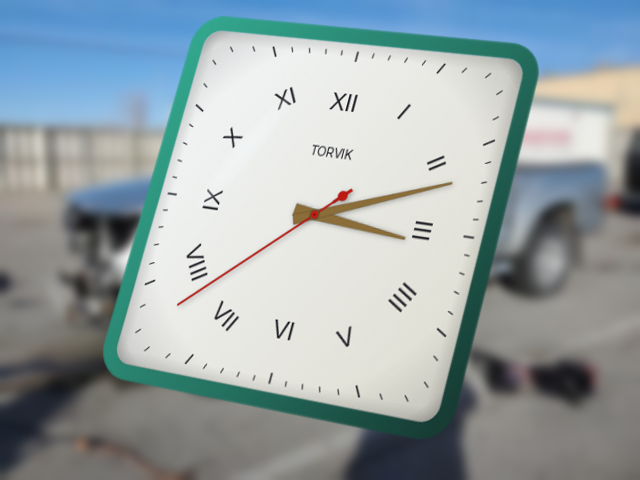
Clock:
3.11.38
